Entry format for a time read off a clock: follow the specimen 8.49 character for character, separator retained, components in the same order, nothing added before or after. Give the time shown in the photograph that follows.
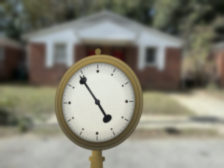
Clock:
4.54
